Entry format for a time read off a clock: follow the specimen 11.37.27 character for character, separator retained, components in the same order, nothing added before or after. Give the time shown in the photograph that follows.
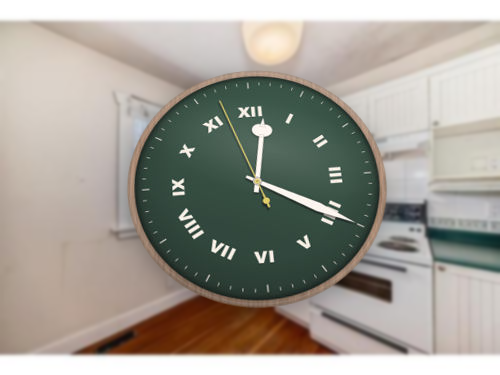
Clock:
12.19.57
